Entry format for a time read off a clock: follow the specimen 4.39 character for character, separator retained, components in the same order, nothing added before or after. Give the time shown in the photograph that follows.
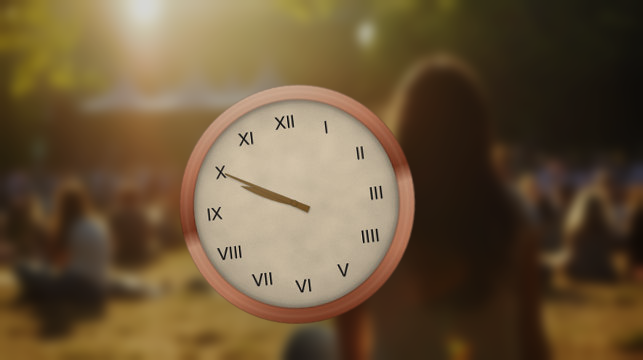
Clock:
9.50
